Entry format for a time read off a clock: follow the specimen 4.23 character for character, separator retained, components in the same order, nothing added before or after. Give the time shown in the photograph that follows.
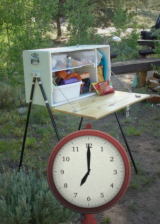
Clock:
7.00
